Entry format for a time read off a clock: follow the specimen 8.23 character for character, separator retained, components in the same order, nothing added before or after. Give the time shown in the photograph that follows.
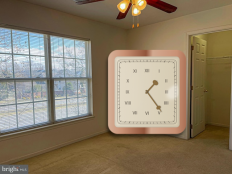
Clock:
1.24
